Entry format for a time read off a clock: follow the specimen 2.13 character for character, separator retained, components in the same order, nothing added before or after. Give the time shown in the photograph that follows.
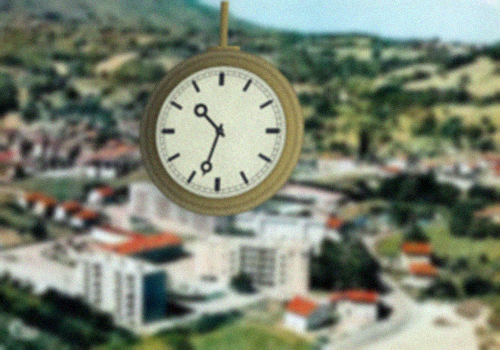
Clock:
10.33
